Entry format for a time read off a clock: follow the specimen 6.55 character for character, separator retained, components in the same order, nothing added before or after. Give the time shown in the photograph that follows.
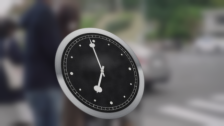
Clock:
6.59
